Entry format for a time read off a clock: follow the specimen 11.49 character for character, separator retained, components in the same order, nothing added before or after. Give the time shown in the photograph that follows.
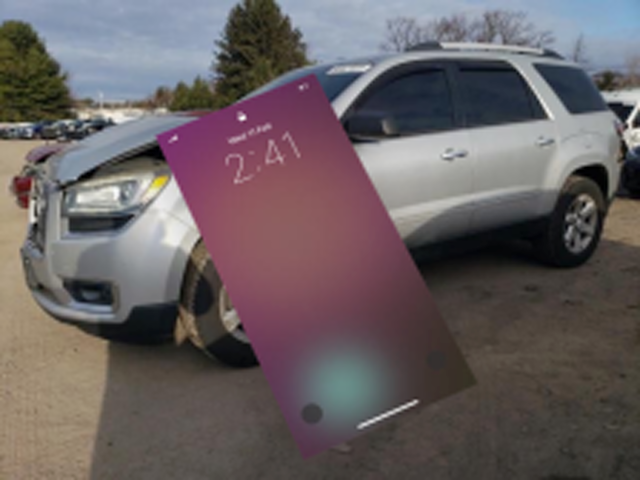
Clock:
2.41
